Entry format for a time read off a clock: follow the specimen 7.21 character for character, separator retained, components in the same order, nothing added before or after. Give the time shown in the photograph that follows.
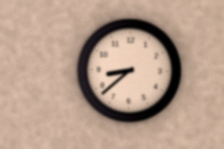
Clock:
8.38
